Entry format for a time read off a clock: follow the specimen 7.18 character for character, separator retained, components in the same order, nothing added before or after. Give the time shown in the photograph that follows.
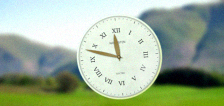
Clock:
11.48
